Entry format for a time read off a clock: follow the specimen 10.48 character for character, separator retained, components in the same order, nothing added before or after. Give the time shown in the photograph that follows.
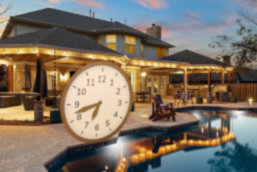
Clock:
6.42
